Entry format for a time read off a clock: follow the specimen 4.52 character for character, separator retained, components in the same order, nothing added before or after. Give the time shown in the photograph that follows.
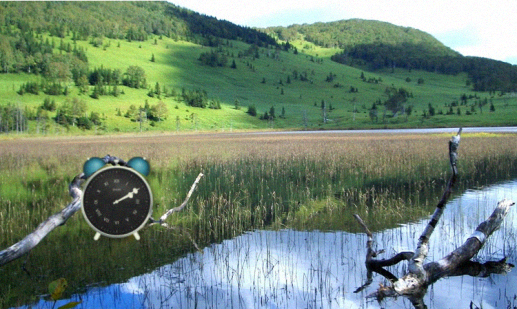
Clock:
2.10
